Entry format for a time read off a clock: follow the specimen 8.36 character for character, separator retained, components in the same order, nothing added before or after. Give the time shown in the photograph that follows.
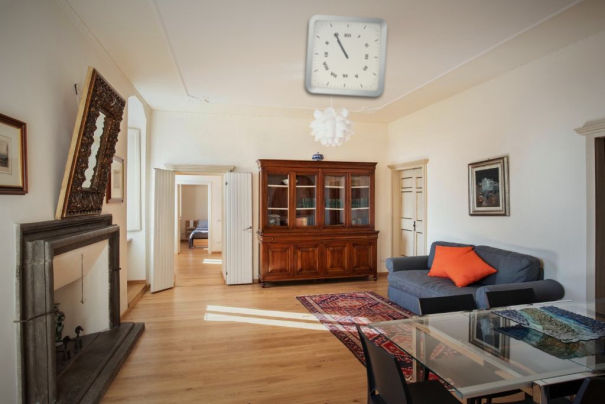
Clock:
10.55
